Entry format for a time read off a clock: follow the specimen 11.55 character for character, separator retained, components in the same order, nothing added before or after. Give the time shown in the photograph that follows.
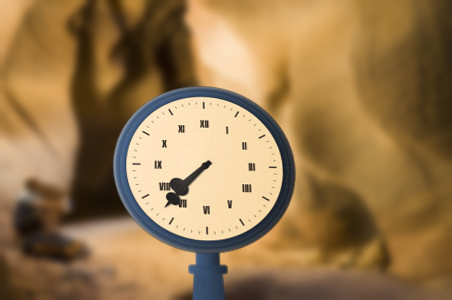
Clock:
7.37
